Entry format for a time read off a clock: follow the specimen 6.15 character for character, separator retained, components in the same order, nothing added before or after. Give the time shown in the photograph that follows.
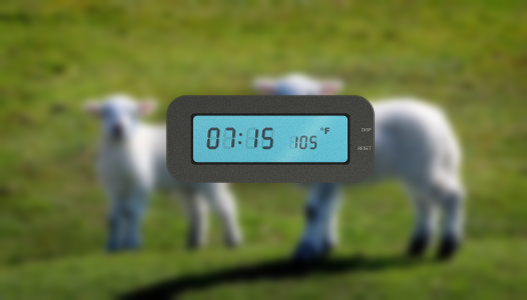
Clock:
7.15
